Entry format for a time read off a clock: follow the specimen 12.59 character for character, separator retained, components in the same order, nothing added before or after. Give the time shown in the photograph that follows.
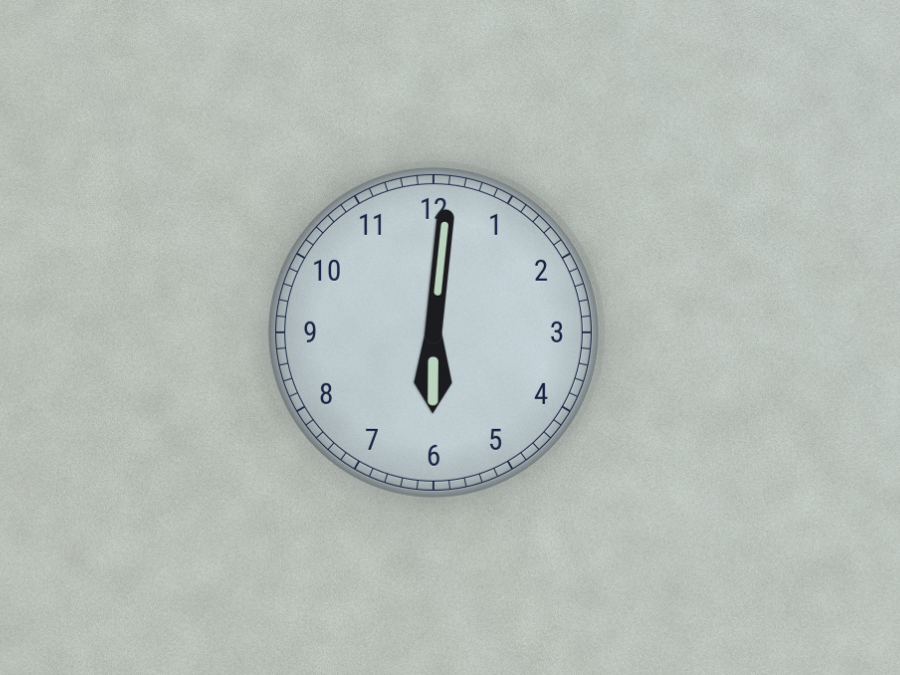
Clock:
6.01
